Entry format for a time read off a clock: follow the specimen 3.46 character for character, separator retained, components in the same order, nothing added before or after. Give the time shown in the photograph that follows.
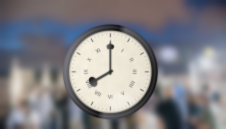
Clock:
8.00
